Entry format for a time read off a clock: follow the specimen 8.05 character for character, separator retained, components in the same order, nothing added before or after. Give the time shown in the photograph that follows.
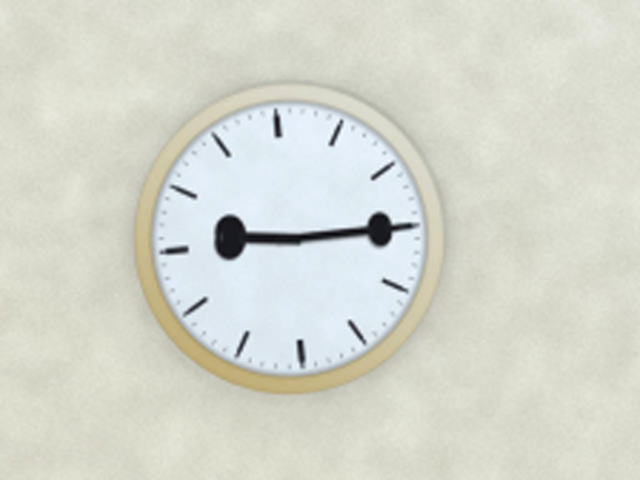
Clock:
9.15
